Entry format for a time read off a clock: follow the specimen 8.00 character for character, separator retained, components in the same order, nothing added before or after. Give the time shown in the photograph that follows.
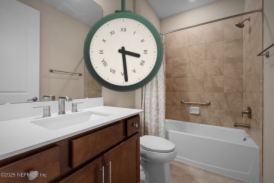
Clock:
3.29
